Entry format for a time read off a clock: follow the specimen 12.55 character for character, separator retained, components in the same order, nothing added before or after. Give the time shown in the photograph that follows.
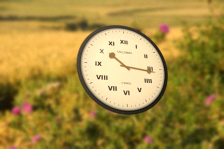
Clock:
10.16
